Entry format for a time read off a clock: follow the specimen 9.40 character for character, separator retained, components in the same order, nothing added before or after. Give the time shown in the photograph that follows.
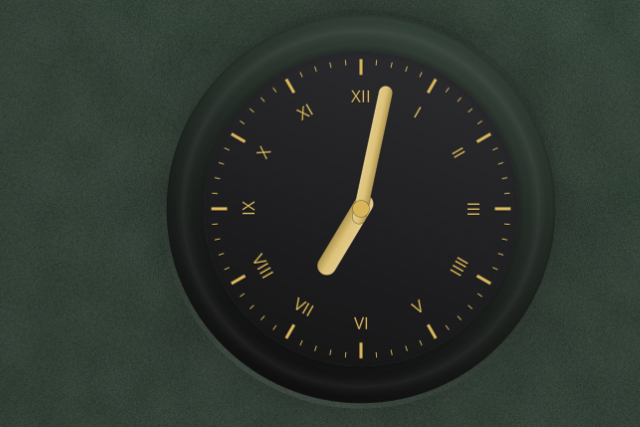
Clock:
7.02
